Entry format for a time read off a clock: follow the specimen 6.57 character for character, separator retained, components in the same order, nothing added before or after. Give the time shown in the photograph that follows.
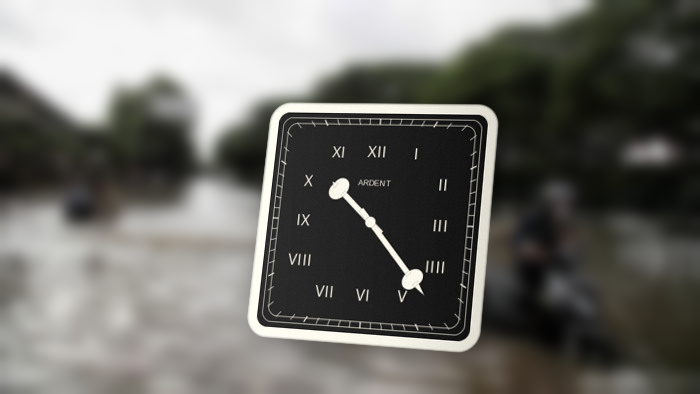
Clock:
10.23
